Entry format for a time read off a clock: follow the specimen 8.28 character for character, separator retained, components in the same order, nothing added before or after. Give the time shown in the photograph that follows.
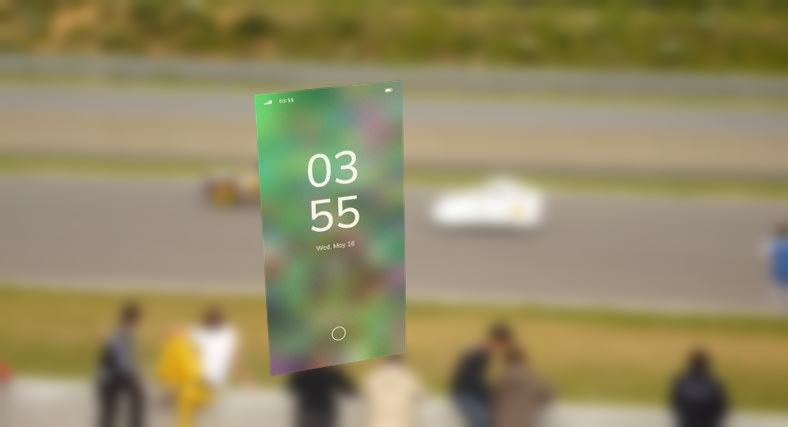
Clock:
3.55
